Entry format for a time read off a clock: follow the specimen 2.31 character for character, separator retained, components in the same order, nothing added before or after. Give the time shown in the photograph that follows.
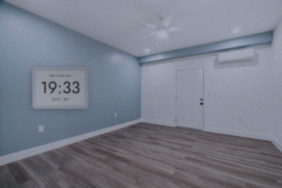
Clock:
19.33
